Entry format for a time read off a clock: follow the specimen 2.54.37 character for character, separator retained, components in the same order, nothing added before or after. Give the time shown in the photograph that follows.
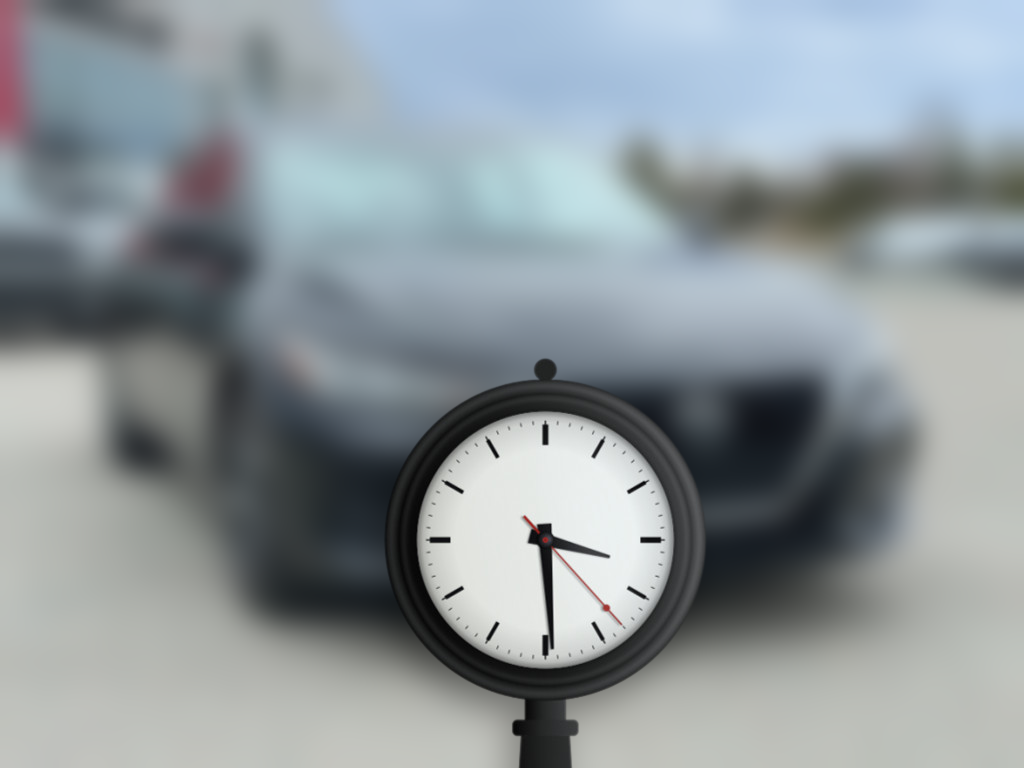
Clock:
3.29.23
